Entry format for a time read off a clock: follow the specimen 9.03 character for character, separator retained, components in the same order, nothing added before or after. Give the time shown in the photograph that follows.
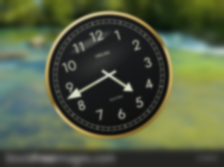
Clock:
4.43
